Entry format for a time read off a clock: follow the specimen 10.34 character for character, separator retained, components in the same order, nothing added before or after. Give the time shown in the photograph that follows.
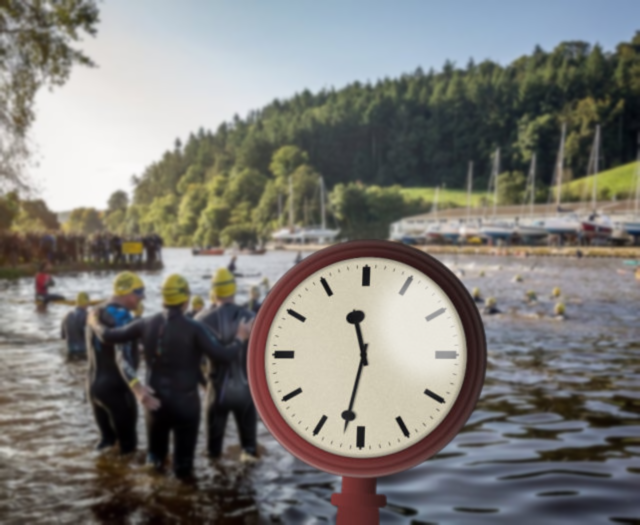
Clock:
11.32
